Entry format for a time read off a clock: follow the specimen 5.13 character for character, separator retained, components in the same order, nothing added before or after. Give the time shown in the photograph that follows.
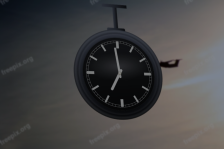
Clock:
6.59
